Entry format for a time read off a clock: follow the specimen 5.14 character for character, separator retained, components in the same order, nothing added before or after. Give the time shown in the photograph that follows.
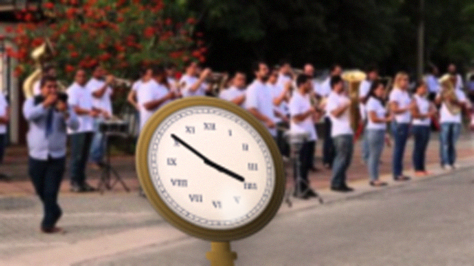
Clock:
3.51
